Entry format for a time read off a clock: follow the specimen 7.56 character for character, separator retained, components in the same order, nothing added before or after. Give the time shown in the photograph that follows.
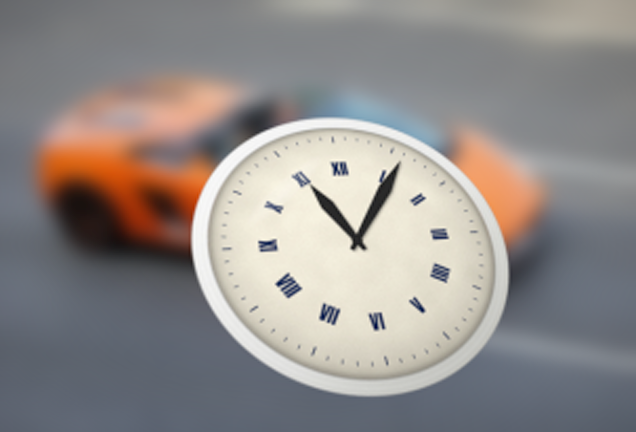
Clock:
11.06
